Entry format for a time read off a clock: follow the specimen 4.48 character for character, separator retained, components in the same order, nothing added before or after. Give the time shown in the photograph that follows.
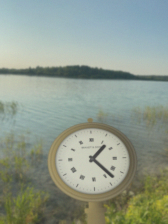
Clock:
1.23
